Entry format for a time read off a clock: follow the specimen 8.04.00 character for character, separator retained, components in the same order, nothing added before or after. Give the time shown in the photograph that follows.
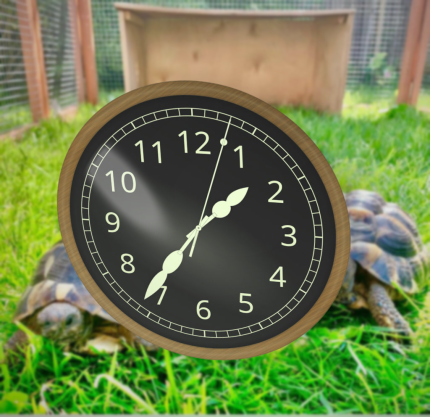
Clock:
1.36.03
